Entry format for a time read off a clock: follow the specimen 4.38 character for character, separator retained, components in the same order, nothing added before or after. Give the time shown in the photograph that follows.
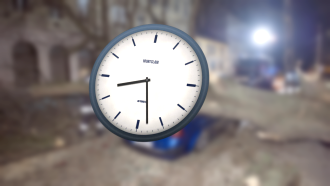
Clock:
8.28
